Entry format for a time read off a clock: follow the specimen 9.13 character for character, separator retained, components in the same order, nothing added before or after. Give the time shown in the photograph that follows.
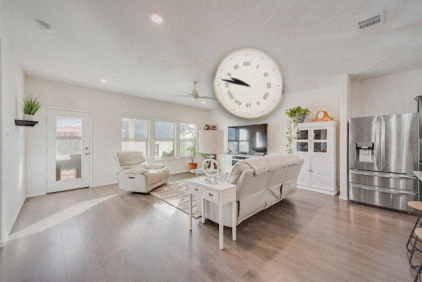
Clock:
9.47
